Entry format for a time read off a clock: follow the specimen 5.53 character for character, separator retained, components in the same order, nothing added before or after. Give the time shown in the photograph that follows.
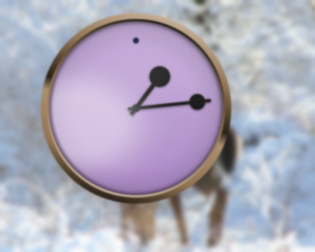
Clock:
1.14
